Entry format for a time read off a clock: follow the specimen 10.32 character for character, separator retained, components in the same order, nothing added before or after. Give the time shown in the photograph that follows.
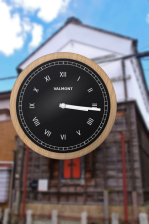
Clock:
3.16
